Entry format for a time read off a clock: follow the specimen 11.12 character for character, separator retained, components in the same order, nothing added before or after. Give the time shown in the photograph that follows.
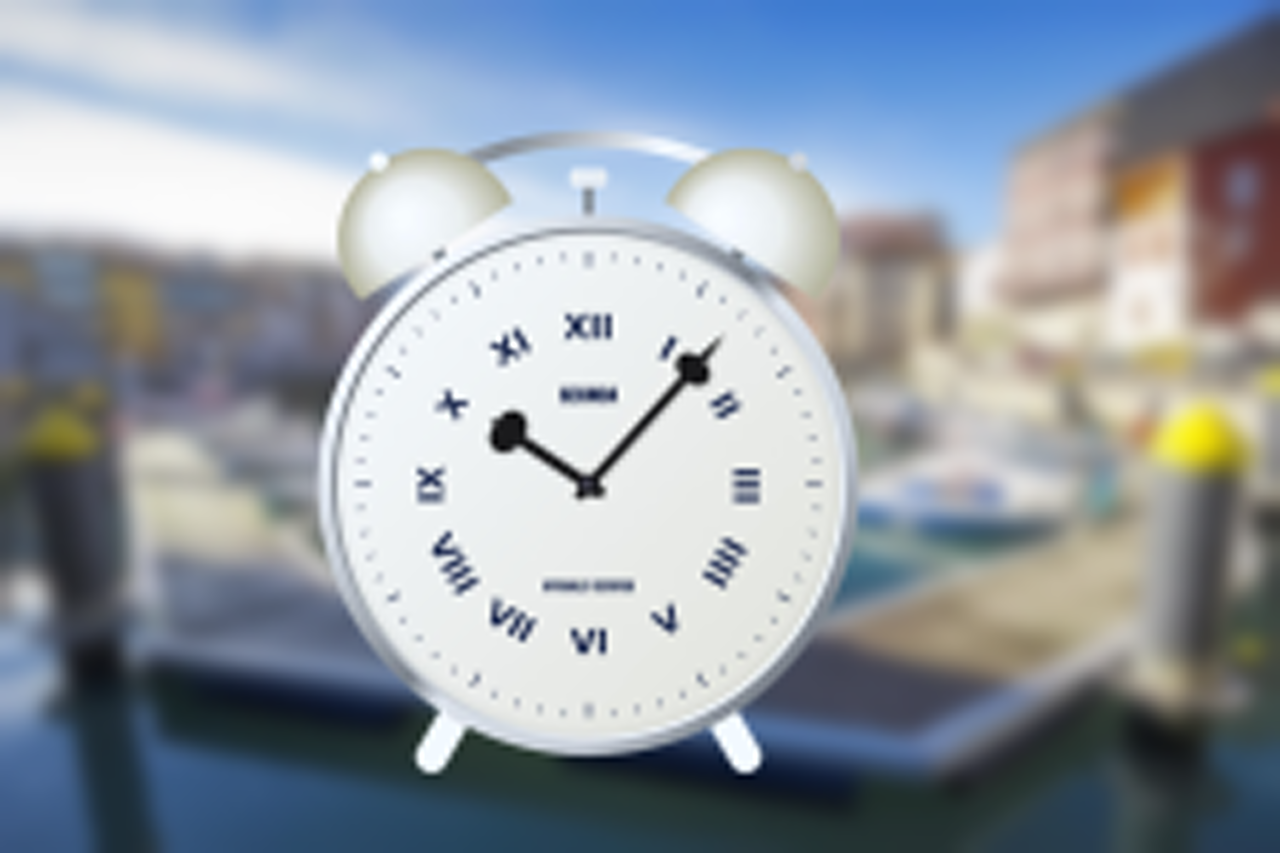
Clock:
10.07
